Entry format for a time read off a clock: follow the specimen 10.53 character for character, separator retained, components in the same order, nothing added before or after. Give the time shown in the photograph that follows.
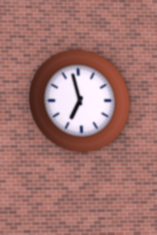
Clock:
6.58
